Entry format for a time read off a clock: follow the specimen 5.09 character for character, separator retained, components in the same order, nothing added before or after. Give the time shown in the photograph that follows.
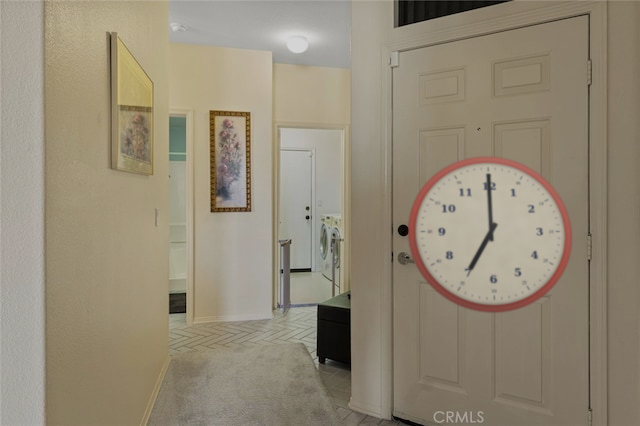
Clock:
7.00
